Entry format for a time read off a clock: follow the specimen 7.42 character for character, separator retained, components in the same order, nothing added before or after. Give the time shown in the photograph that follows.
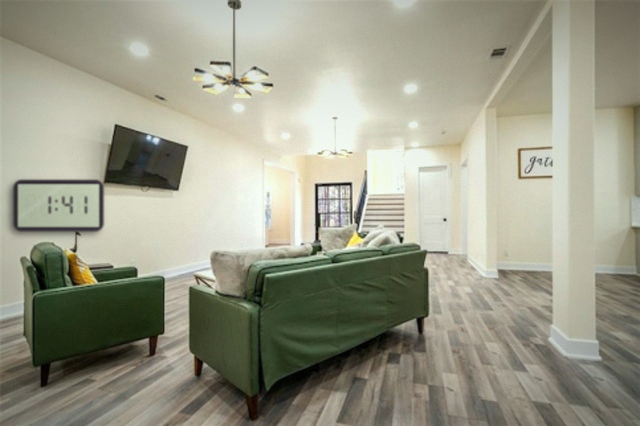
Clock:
1.41
